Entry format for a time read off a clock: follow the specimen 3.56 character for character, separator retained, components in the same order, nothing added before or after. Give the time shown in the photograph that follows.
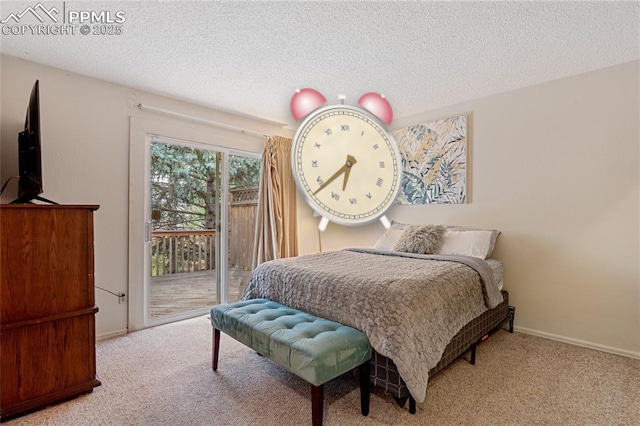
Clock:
6.39
